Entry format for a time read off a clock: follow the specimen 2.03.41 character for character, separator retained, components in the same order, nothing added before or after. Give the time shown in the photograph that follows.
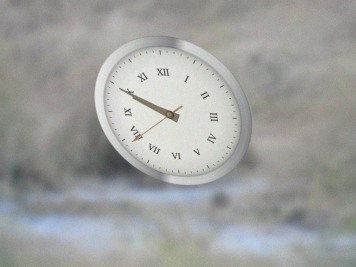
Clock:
9.49.39
